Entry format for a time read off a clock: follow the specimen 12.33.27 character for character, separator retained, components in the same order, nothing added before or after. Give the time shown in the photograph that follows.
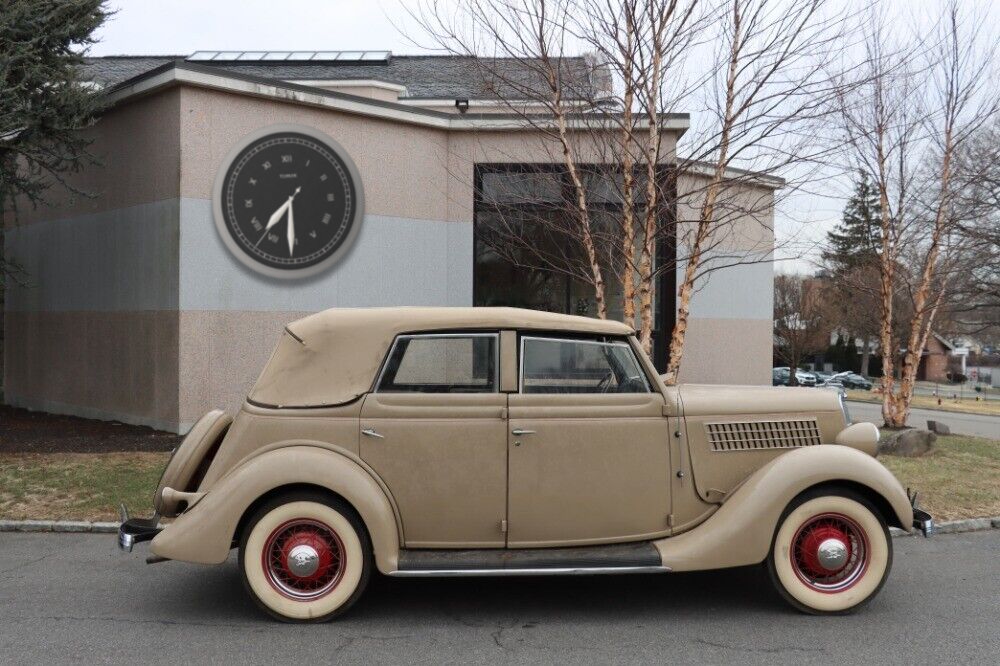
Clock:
7.30.37
